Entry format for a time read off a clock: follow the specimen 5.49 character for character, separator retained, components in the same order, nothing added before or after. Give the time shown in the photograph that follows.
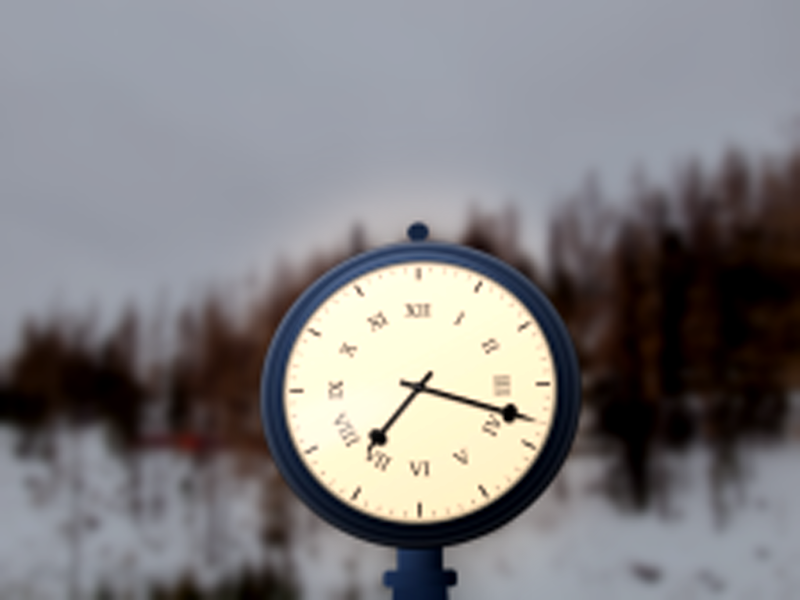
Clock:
7.18
